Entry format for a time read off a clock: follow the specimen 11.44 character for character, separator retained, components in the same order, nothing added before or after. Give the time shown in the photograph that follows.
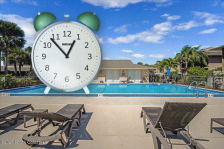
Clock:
12.53
